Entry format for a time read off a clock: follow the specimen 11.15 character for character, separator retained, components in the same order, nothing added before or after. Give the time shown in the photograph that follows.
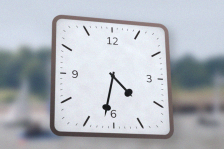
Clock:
4.32
